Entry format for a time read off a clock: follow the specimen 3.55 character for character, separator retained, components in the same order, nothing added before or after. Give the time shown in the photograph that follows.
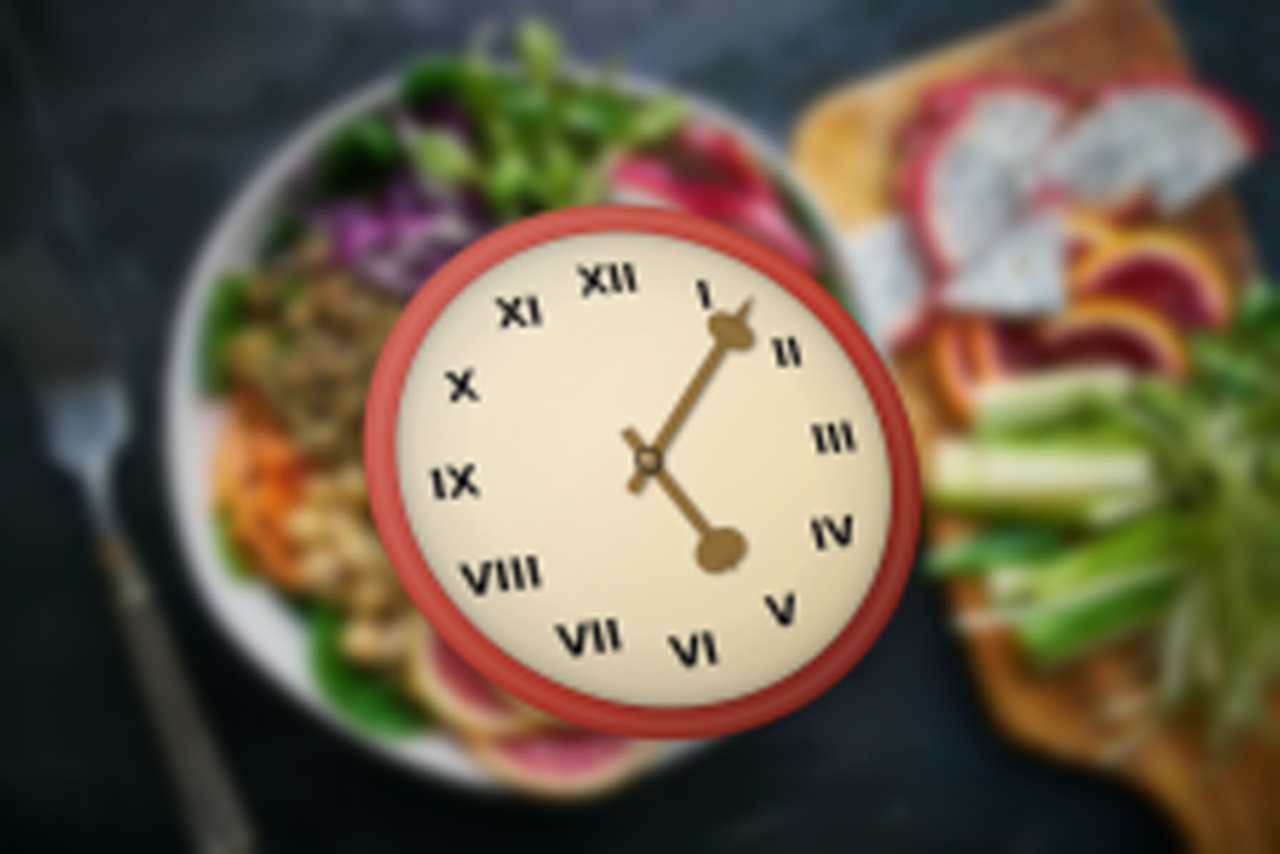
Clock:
5.07
